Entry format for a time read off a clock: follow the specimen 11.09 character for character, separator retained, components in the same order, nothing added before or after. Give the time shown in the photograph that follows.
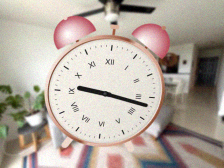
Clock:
9.17
